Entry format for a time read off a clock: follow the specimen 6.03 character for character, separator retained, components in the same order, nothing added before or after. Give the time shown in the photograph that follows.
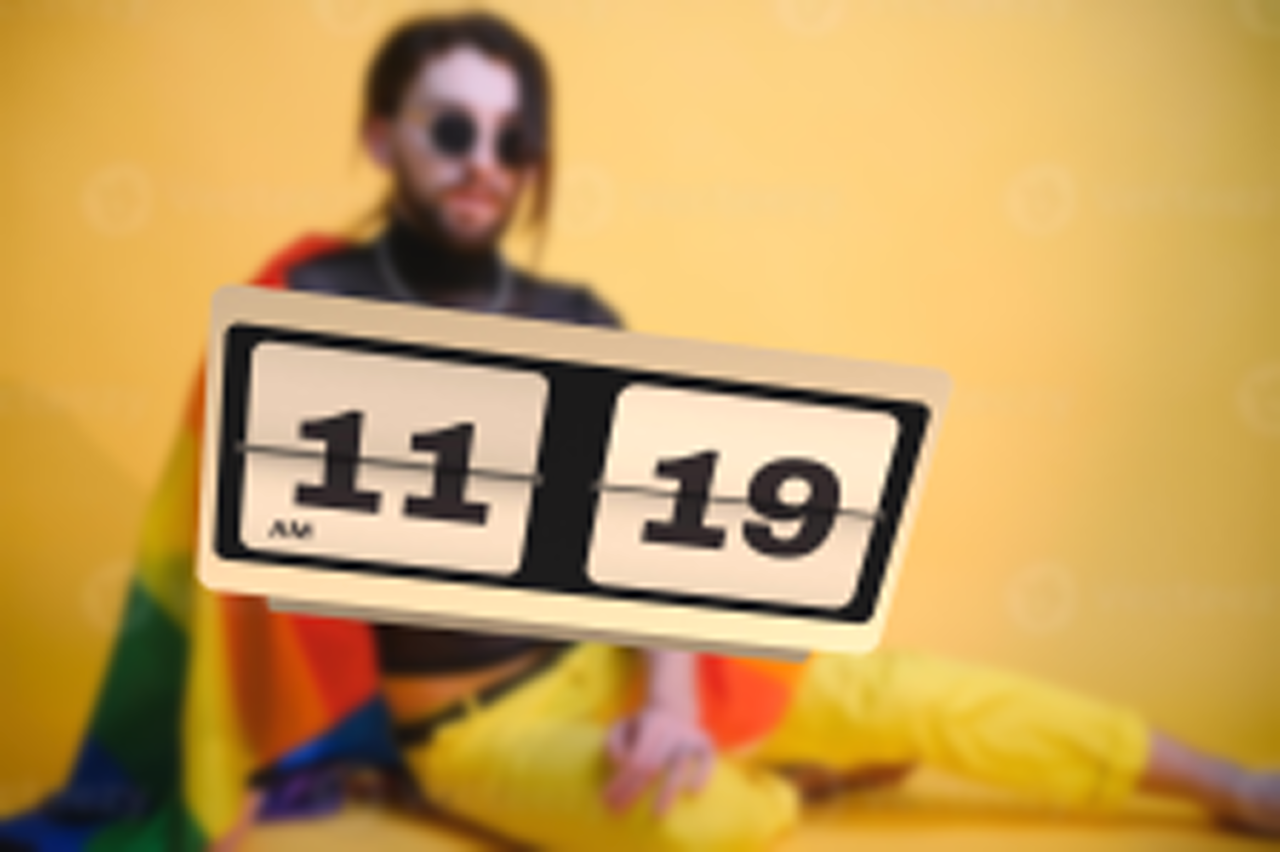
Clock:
11.19
